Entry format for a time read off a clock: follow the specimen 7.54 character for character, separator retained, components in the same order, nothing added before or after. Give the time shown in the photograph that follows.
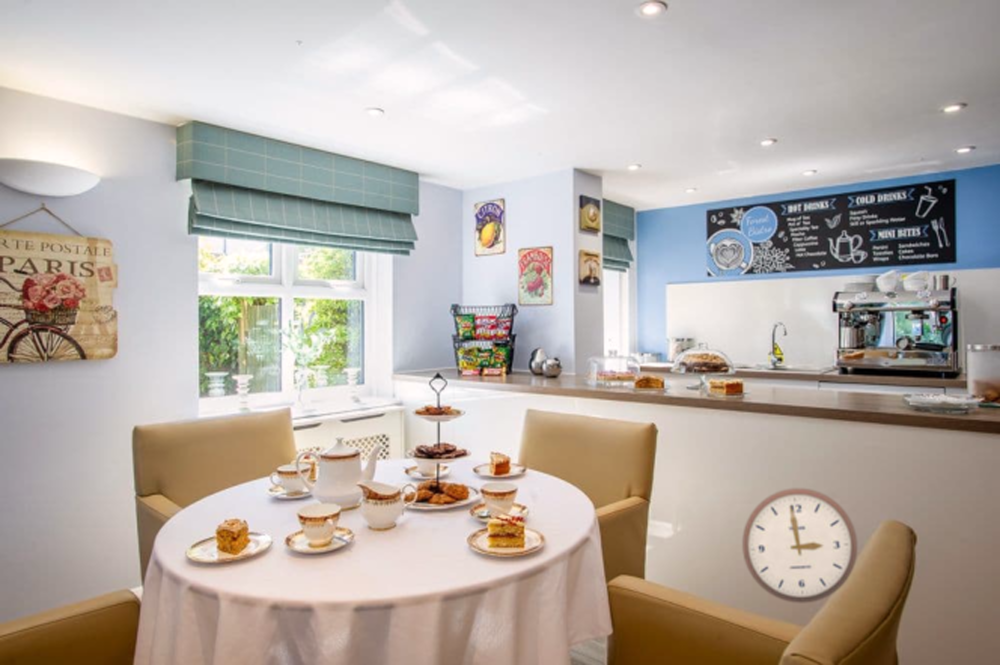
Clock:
2.59
